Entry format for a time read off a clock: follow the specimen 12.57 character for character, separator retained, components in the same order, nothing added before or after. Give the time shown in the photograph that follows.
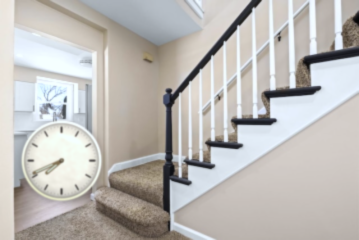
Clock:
7.41
